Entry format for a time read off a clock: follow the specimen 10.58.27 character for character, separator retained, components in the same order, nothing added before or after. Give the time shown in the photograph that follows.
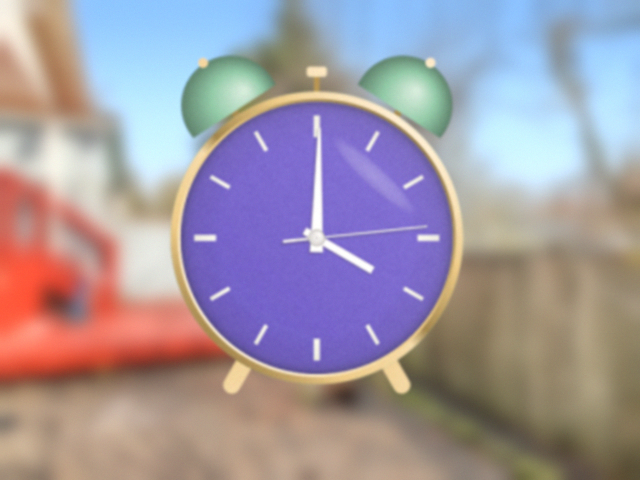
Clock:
4.00.14
